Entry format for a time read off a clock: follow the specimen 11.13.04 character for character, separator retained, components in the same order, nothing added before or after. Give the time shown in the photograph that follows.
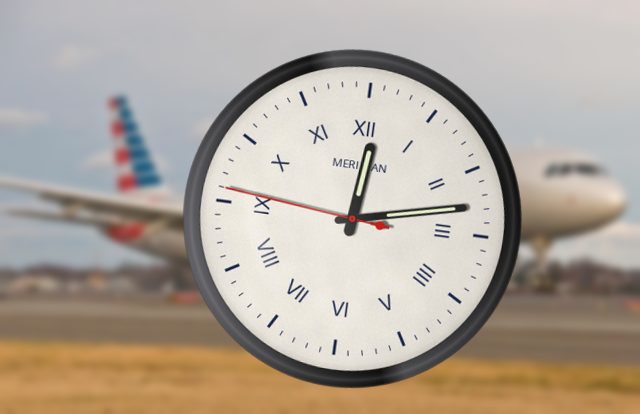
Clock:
12.12.46
